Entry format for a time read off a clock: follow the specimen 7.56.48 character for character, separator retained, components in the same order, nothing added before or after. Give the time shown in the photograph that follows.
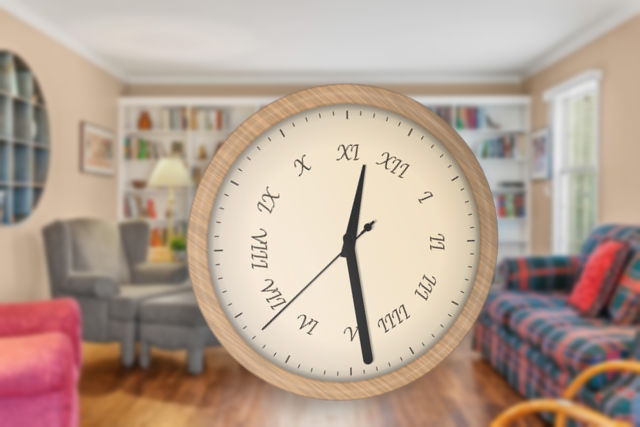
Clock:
11.23.33
